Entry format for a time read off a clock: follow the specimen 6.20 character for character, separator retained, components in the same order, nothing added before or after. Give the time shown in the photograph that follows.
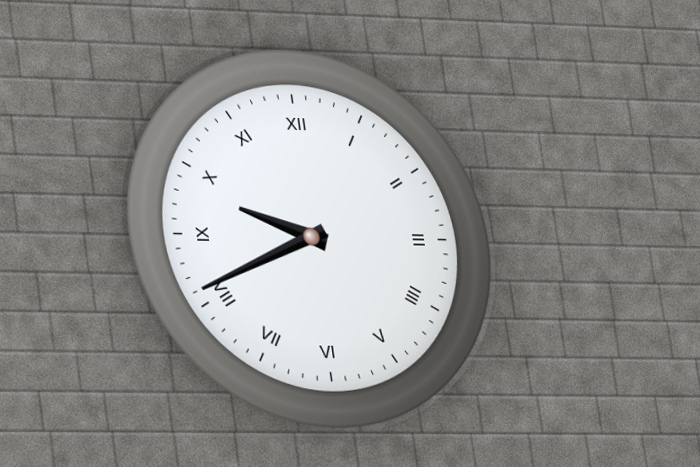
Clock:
9.41
